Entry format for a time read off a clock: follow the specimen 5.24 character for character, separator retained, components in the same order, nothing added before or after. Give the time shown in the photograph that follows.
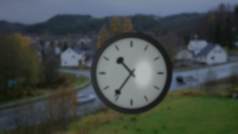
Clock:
10.36
